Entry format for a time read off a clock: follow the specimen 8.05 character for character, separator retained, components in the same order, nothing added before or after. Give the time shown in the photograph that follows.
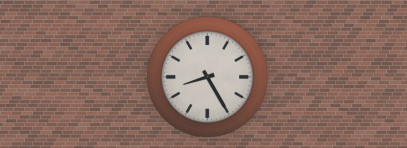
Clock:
8.25
